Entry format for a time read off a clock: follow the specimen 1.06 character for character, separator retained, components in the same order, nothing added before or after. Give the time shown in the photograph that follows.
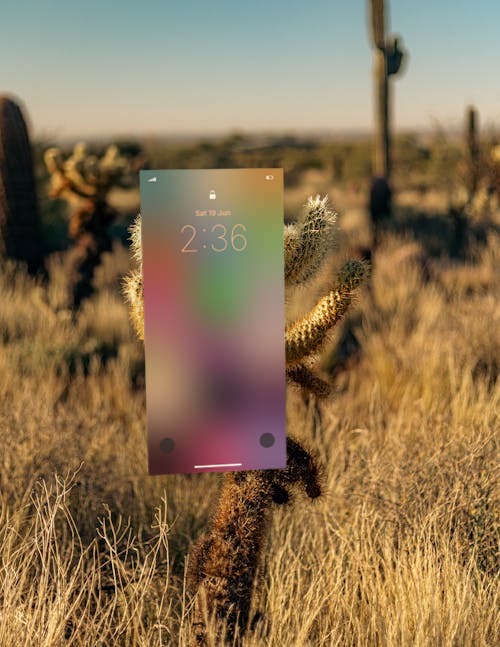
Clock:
2.36
